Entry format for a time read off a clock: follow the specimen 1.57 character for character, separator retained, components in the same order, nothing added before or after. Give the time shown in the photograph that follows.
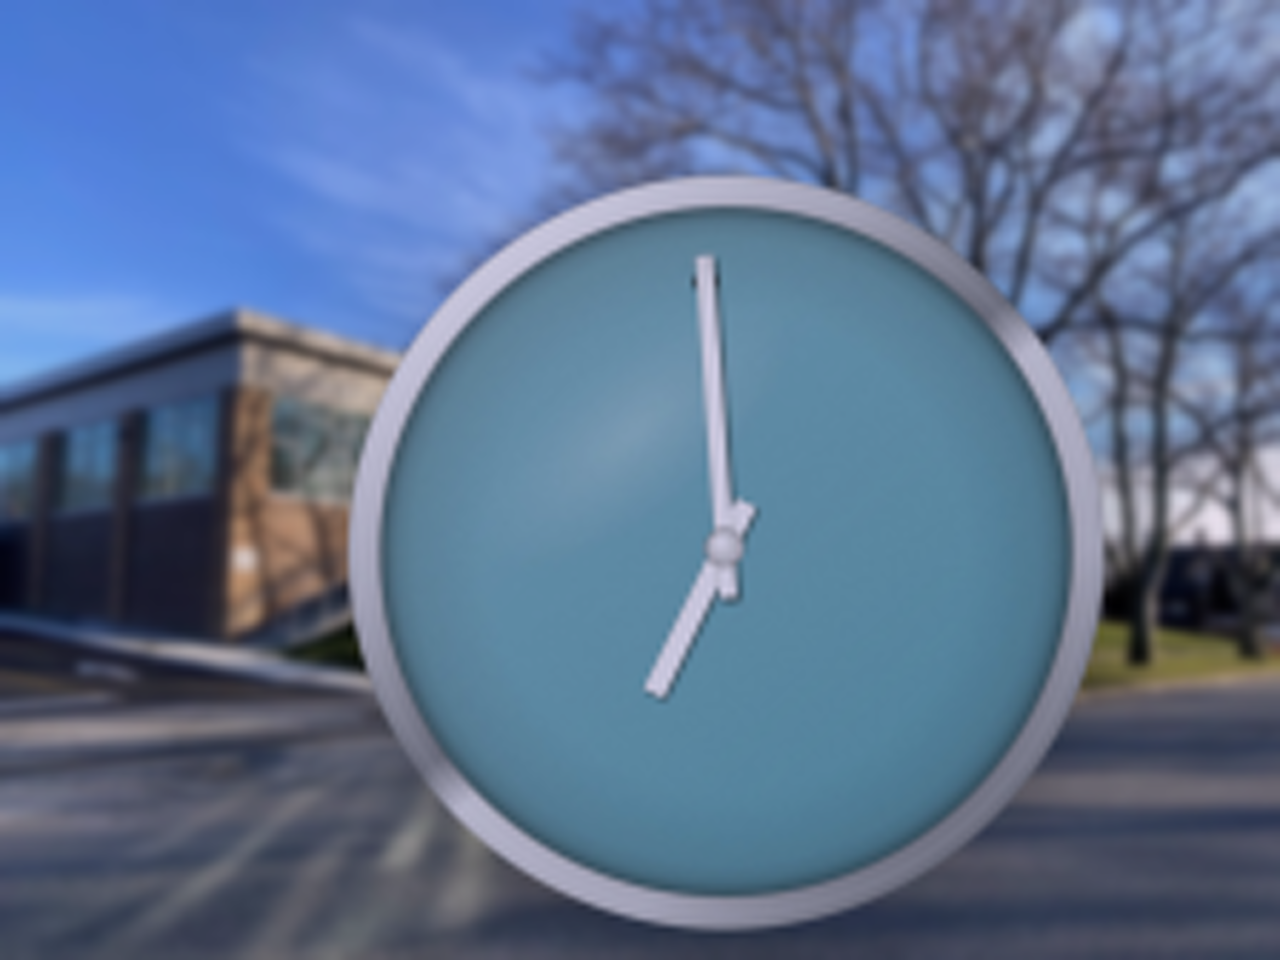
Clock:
7.00
